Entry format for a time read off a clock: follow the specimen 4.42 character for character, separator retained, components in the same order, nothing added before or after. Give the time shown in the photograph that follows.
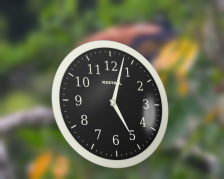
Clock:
5.03
